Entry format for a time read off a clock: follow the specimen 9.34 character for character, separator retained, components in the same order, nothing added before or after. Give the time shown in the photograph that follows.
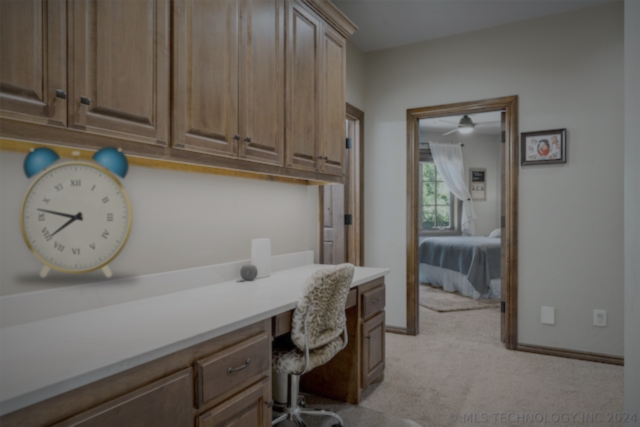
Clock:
7.47
